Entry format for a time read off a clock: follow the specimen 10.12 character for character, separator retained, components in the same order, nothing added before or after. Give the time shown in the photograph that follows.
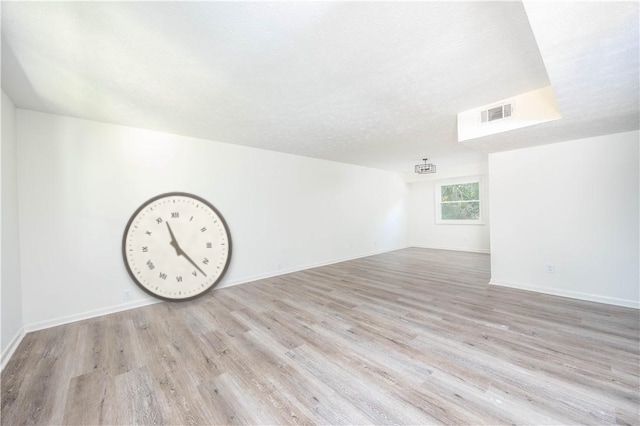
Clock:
11.23
